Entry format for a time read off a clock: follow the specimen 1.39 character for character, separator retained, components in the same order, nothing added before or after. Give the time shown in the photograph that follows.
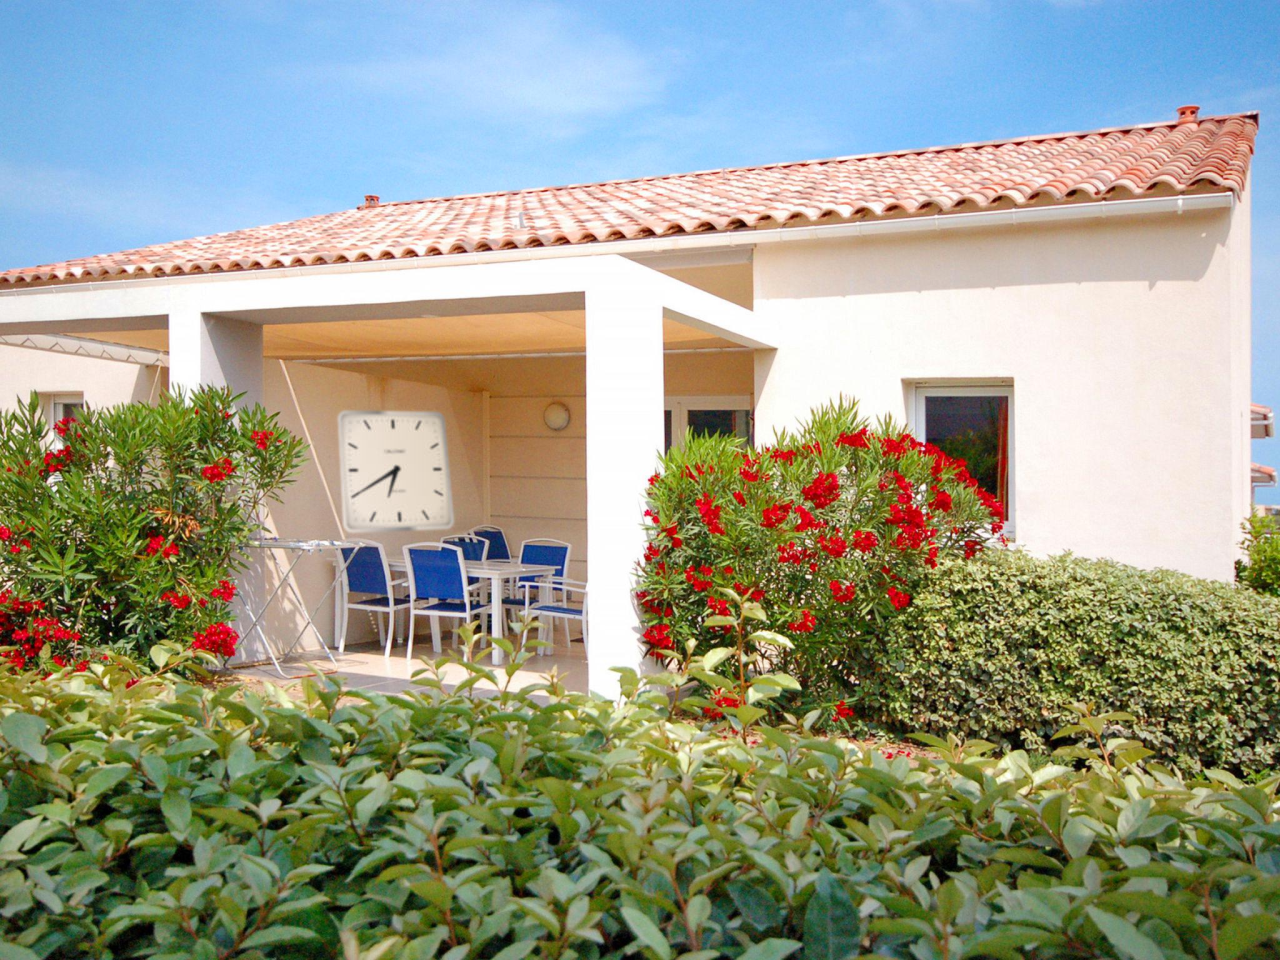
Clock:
6.40
